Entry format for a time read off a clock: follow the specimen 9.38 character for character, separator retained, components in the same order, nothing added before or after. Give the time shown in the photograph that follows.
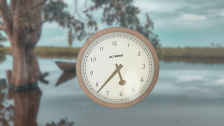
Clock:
5.38
